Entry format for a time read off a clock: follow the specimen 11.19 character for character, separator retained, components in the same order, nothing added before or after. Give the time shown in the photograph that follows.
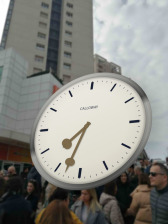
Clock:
7.33
